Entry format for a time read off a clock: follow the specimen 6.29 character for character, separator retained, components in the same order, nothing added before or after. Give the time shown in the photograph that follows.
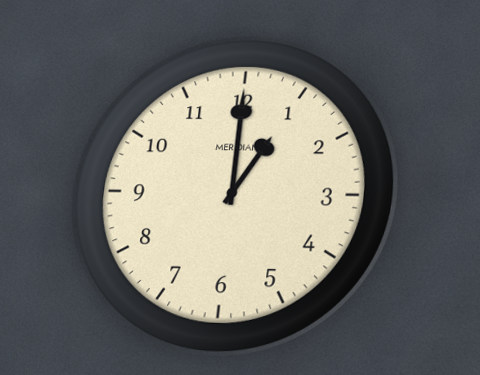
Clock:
1.00
